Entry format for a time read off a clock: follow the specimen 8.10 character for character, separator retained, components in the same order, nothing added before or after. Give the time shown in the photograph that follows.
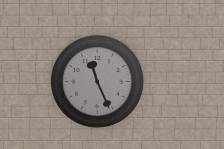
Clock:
11.26
